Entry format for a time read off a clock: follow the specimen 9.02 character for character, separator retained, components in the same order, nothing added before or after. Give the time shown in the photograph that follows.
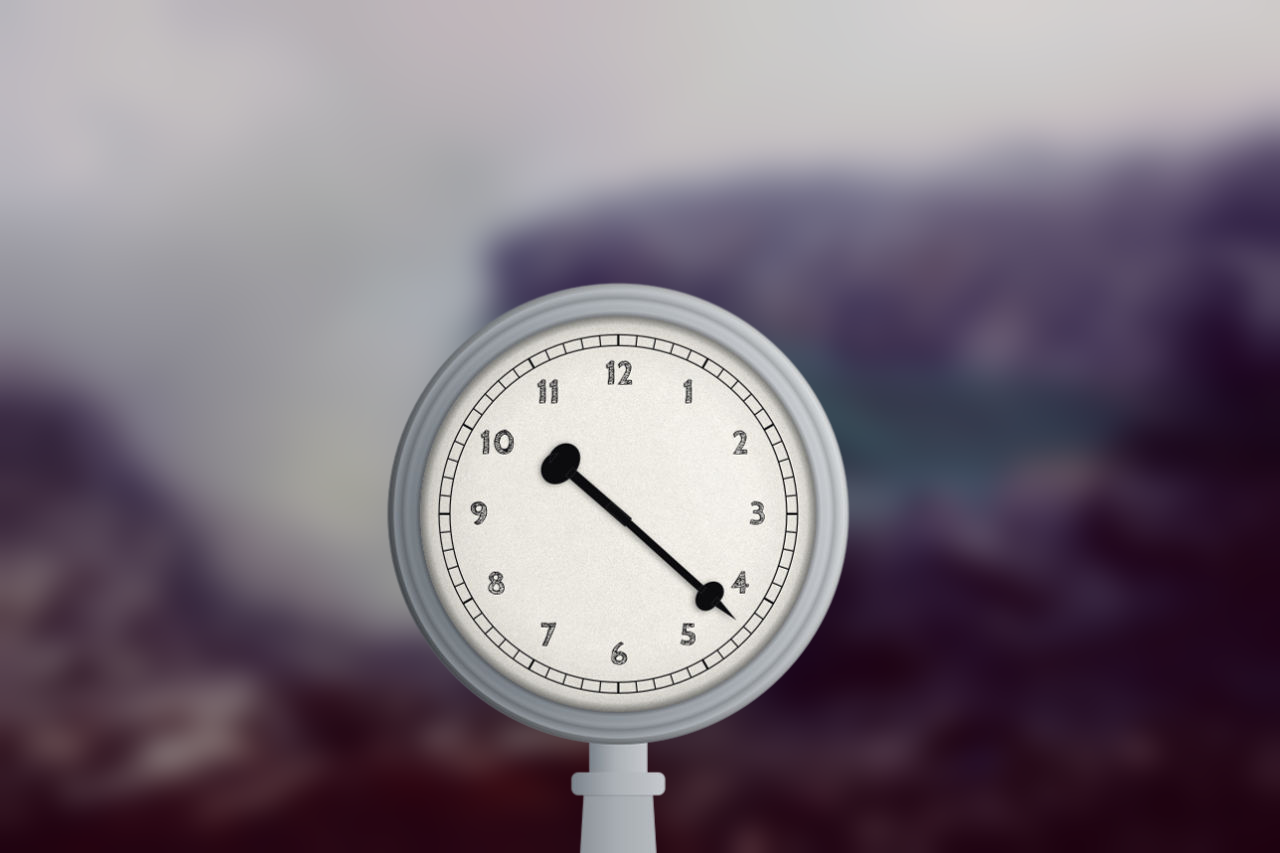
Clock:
10.22
